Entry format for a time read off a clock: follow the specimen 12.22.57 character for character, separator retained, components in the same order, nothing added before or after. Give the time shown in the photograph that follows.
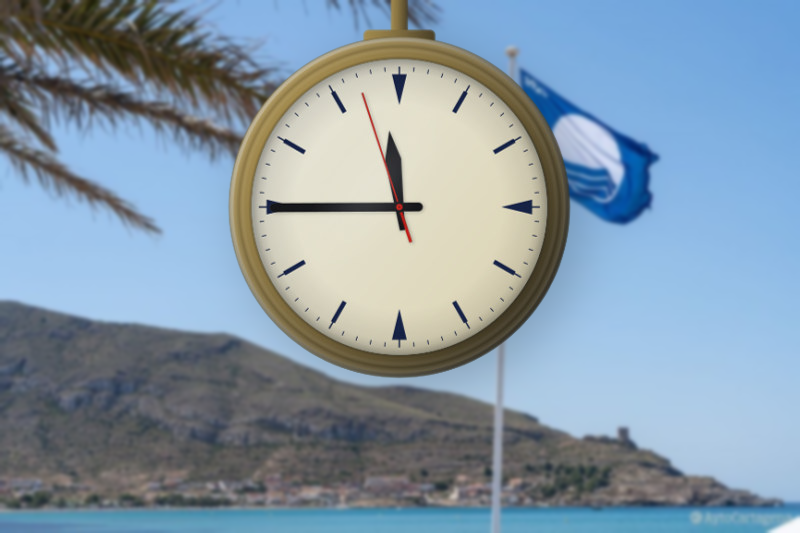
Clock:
11.44.57
